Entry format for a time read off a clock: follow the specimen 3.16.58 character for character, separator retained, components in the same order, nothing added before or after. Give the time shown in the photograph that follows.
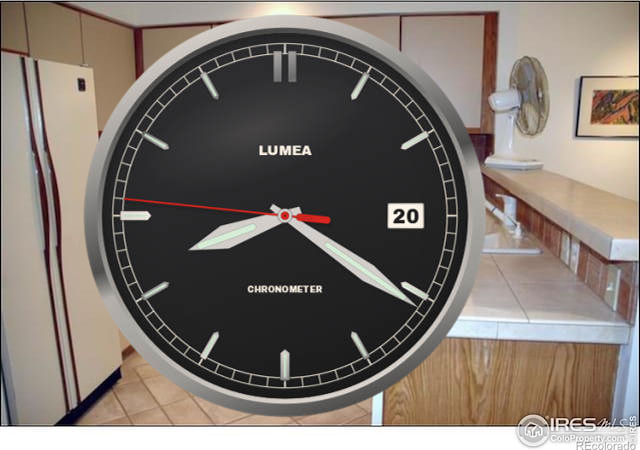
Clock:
8.20.46
